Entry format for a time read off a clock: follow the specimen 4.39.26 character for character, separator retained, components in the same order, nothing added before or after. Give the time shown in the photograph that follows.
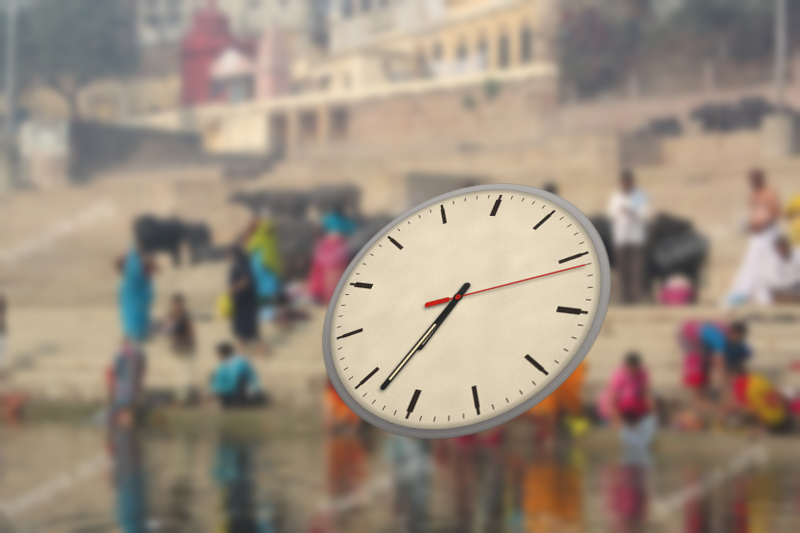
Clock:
6.33.11
